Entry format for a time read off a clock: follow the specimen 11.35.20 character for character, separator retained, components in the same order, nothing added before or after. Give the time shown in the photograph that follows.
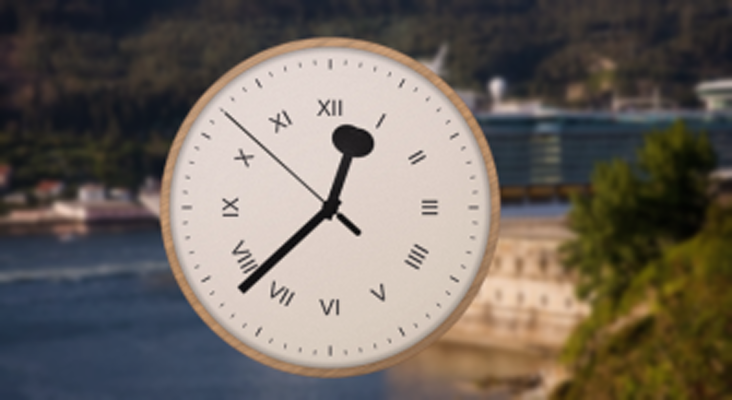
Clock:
12.37.52
